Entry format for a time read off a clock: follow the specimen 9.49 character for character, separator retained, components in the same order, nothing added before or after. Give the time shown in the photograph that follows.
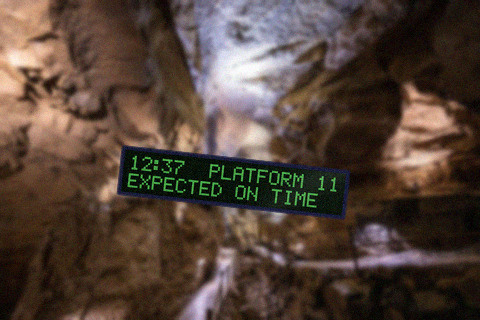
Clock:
12.37
